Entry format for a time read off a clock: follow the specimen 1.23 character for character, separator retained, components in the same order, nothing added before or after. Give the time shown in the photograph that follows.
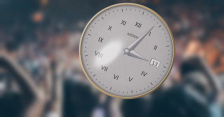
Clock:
3.04
